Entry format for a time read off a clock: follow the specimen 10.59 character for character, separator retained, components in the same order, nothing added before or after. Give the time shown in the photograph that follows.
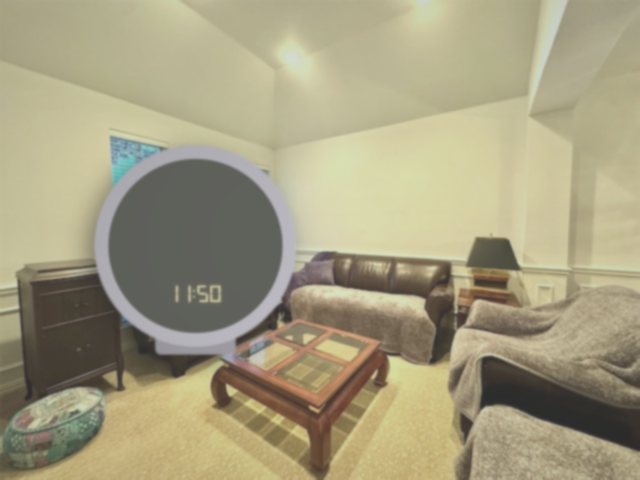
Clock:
11.50
